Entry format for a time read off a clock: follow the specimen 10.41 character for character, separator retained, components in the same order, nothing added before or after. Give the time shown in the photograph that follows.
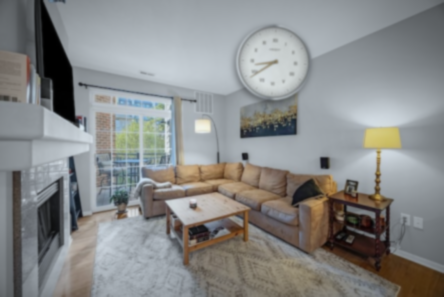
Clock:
8.39
